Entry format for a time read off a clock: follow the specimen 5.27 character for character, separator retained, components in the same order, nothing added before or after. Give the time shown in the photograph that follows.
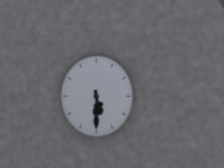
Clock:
5.30
